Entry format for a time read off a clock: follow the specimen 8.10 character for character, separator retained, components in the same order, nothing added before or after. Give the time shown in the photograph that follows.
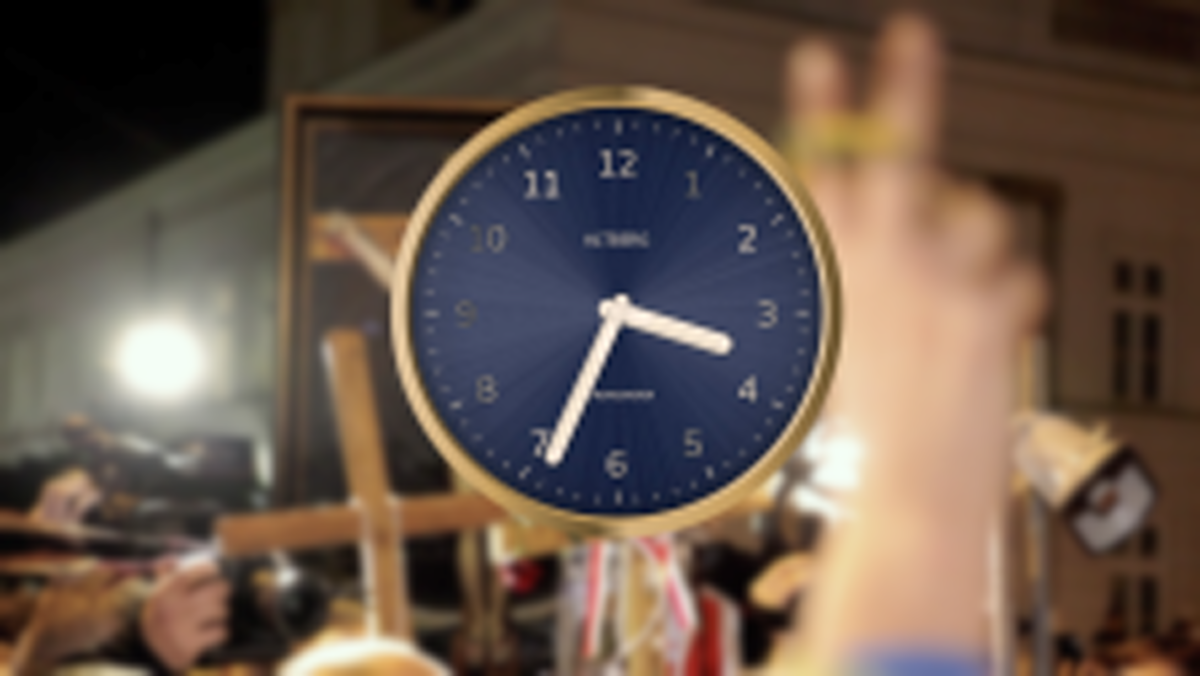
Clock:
3.34
